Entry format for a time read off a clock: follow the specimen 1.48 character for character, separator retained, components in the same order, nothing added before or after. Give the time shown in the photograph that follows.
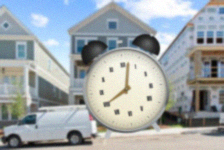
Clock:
8.02
